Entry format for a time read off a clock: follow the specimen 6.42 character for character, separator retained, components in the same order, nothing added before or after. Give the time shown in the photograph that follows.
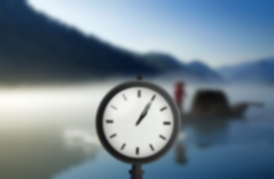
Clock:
1.05
